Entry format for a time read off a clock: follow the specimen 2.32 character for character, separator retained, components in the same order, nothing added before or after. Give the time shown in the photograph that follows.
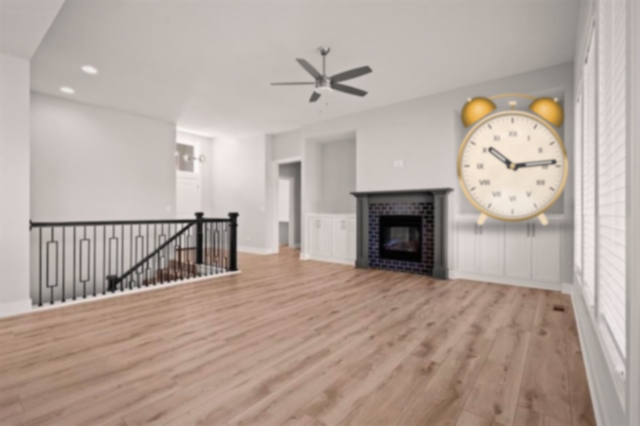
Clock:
10.14
